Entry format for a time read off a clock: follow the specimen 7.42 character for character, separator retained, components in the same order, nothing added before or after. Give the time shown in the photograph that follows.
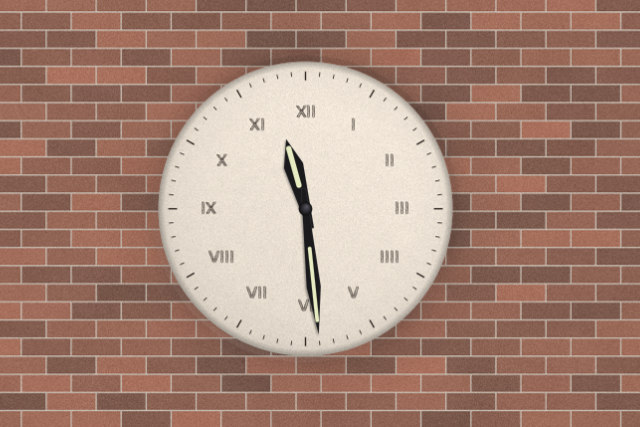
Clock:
11.29
